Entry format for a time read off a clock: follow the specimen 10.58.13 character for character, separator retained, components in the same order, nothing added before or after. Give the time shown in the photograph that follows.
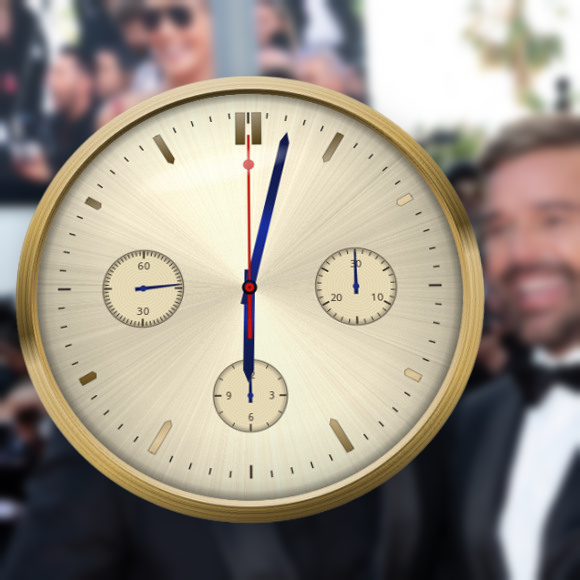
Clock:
6.02.14
